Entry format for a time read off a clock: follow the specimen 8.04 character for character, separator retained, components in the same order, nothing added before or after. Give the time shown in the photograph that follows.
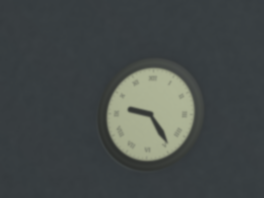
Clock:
9.24
